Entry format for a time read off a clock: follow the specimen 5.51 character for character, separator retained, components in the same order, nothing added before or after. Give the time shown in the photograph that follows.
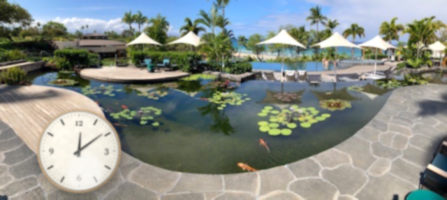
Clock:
12.09
